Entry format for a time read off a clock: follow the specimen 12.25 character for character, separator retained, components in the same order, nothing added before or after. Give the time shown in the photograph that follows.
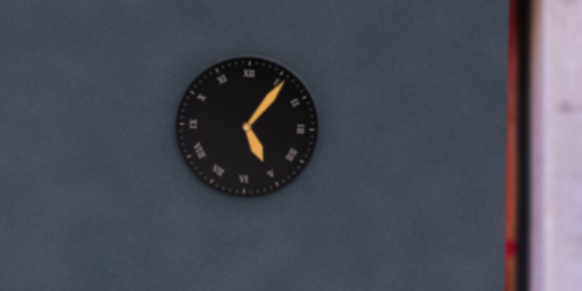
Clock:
5.06
